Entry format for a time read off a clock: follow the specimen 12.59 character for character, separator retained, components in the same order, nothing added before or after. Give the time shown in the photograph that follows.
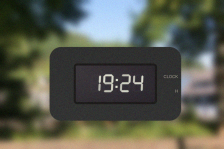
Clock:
19.24
